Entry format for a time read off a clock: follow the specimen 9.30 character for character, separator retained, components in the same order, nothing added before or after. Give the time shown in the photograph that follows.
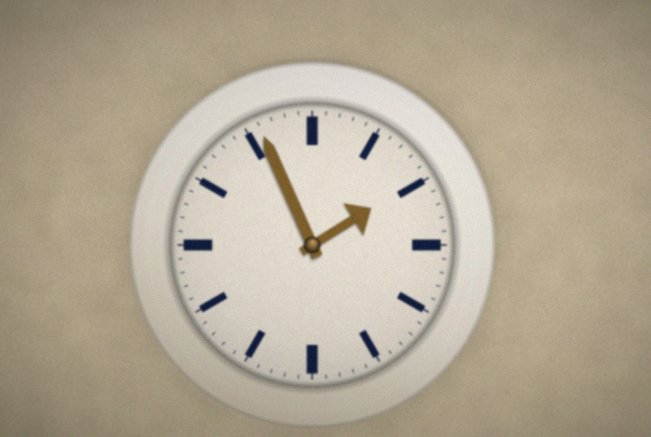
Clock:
1.56
